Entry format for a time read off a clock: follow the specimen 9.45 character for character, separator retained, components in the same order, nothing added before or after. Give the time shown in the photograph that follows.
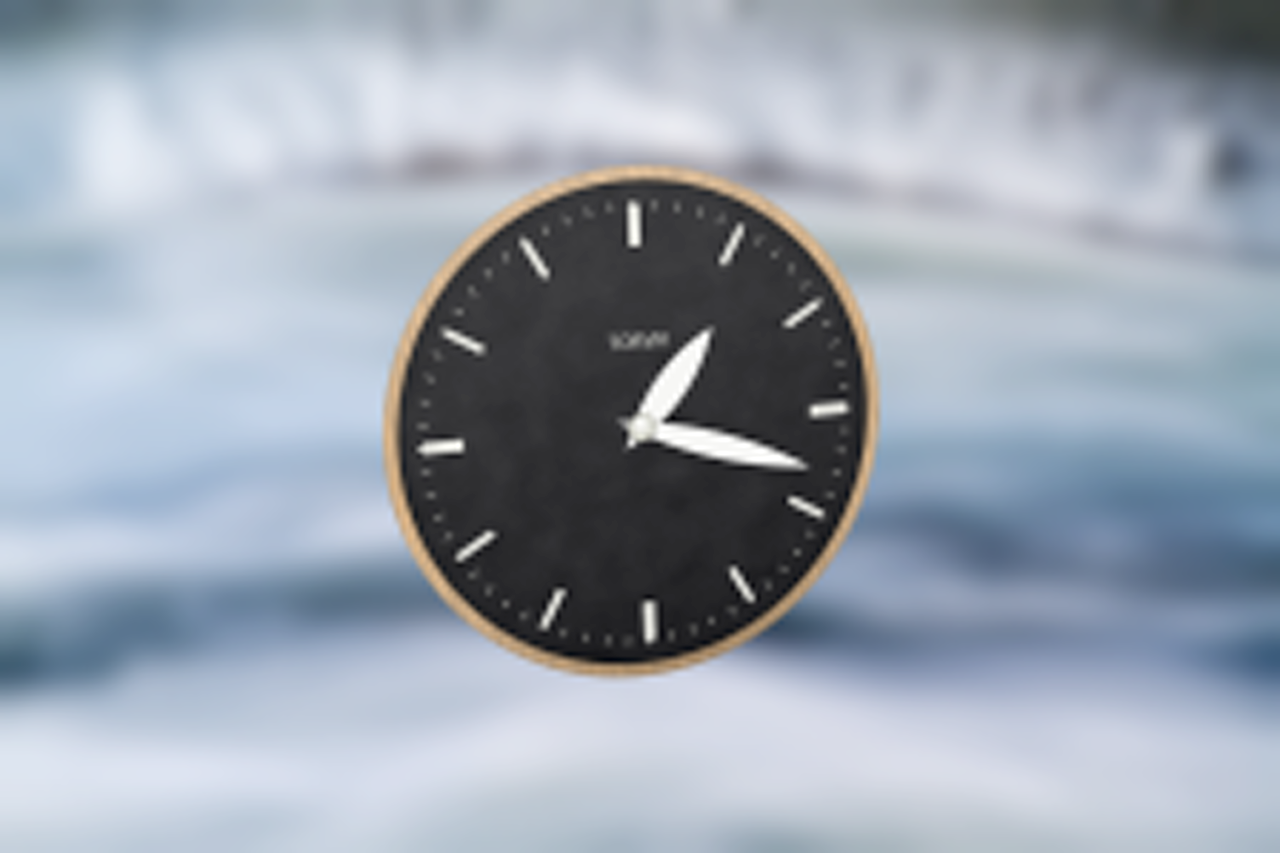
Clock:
1.18
